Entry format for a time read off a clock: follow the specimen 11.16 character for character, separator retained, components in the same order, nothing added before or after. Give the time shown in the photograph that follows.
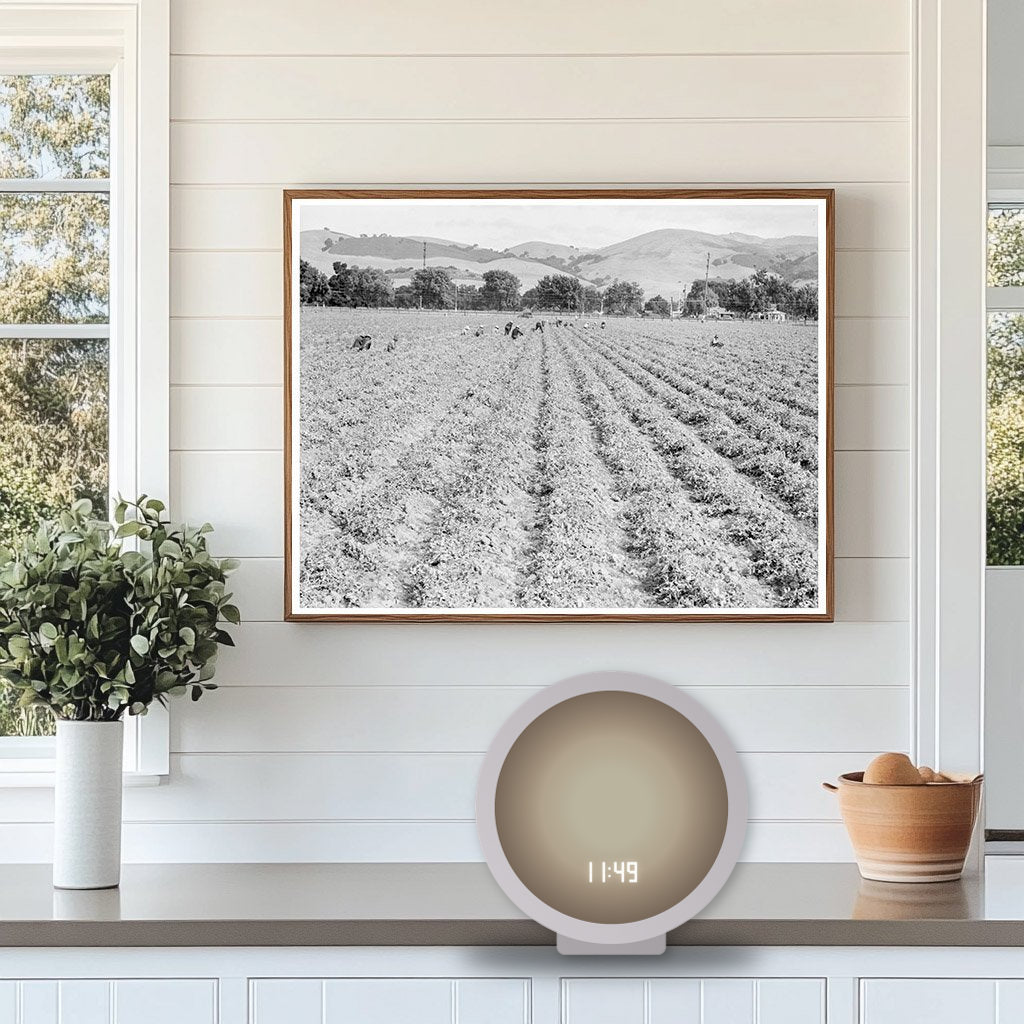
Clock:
11.49
